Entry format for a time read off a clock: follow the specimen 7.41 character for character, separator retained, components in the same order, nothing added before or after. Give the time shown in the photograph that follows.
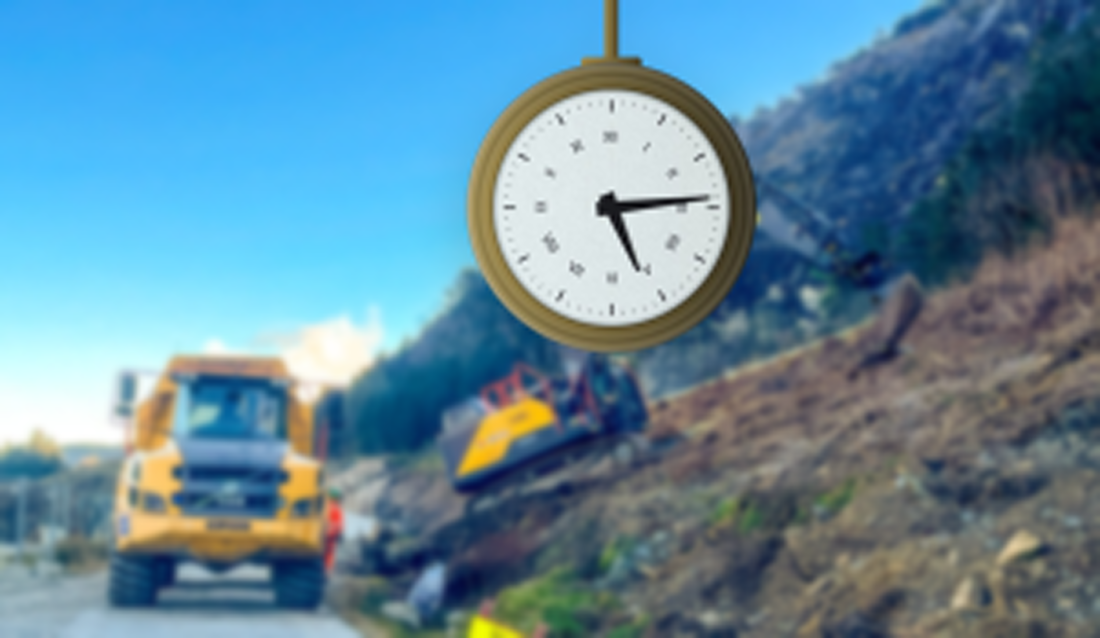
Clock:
5.14
